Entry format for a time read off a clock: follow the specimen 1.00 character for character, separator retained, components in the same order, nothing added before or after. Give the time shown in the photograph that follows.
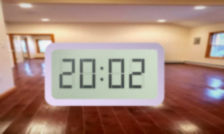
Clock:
20.02
